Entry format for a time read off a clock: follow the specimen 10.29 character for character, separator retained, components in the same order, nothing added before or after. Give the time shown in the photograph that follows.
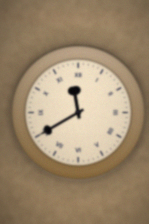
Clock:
11.40
